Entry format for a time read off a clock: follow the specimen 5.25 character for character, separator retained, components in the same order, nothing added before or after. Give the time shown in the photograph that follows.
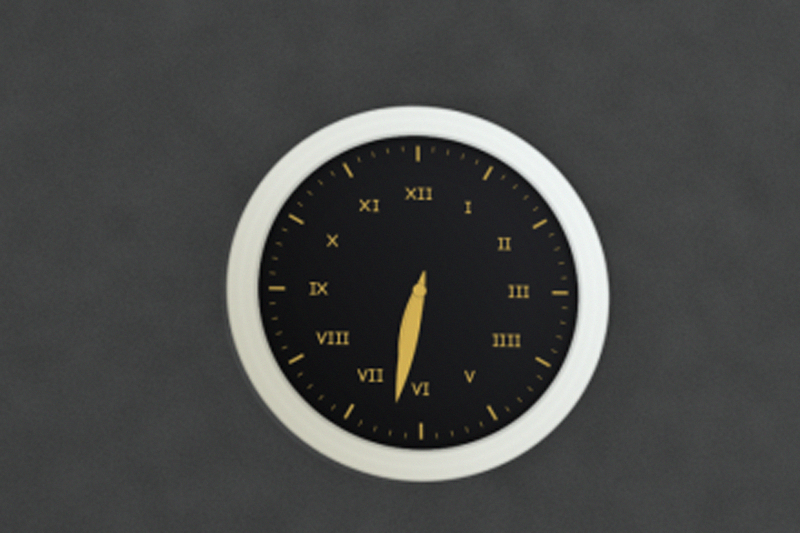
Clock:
6.32
